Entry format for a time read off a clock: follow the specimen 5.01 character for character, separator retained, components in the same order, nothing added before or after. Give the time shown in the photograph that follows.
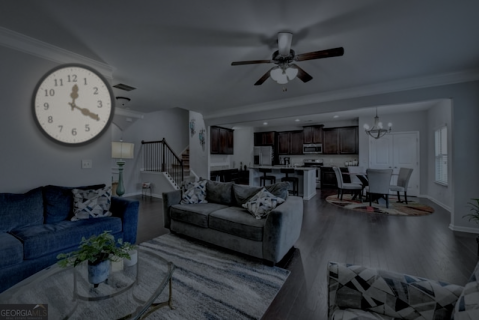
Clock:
12.20
